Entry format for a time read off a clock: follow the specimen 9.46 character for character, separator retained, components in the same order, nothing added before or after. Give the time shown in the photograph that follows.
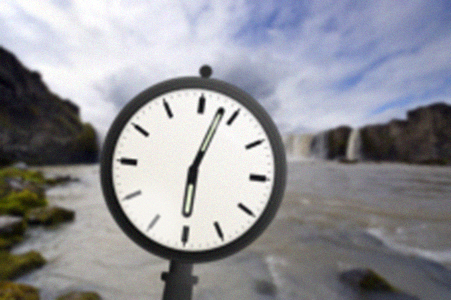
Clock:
6.03
